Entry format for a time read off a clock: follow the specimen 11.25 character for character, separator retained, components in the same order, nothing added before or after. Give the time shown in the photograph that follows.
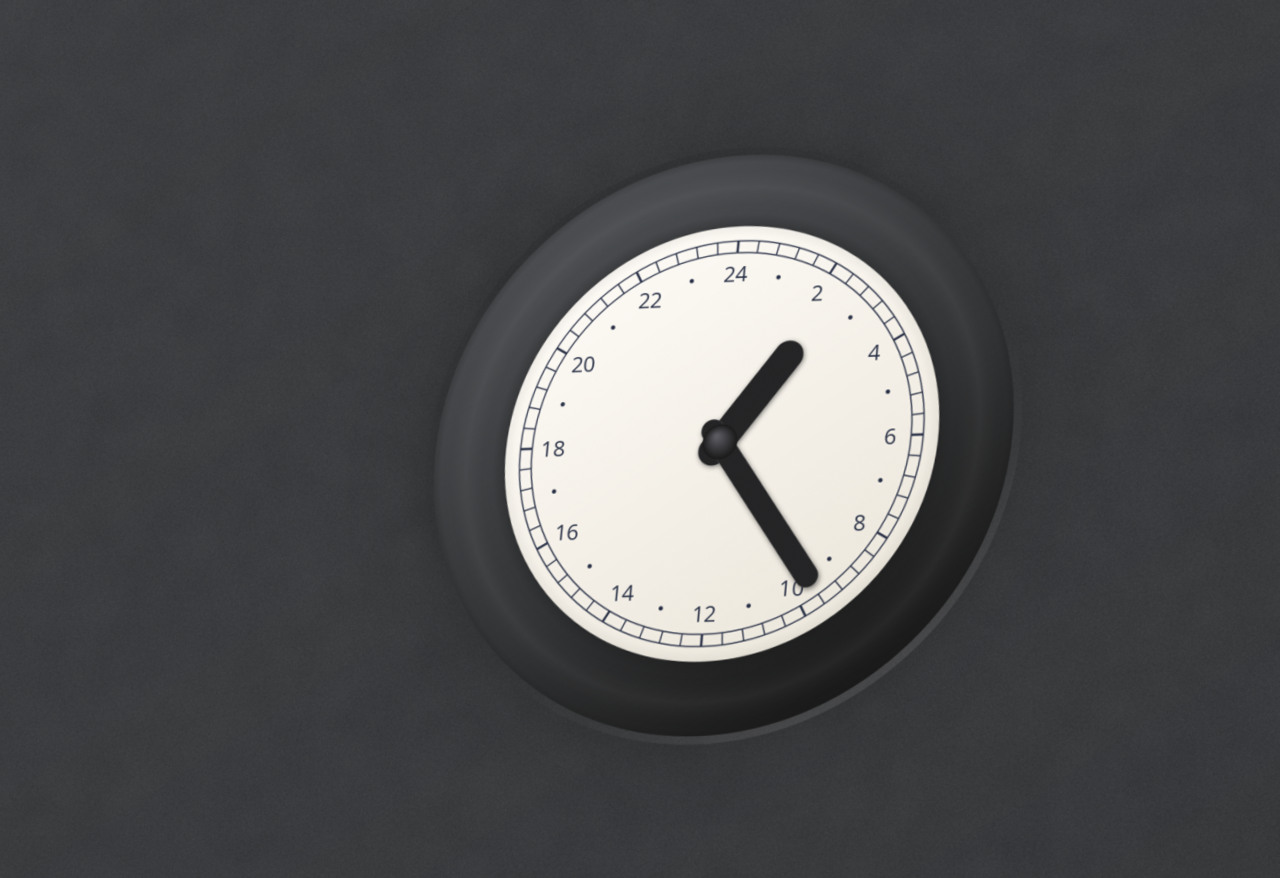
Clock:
2.24
